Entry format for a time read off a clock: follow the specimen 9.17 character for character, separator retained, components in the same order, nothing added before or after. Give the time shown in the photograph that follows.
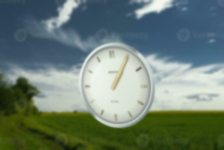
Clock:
1.05
